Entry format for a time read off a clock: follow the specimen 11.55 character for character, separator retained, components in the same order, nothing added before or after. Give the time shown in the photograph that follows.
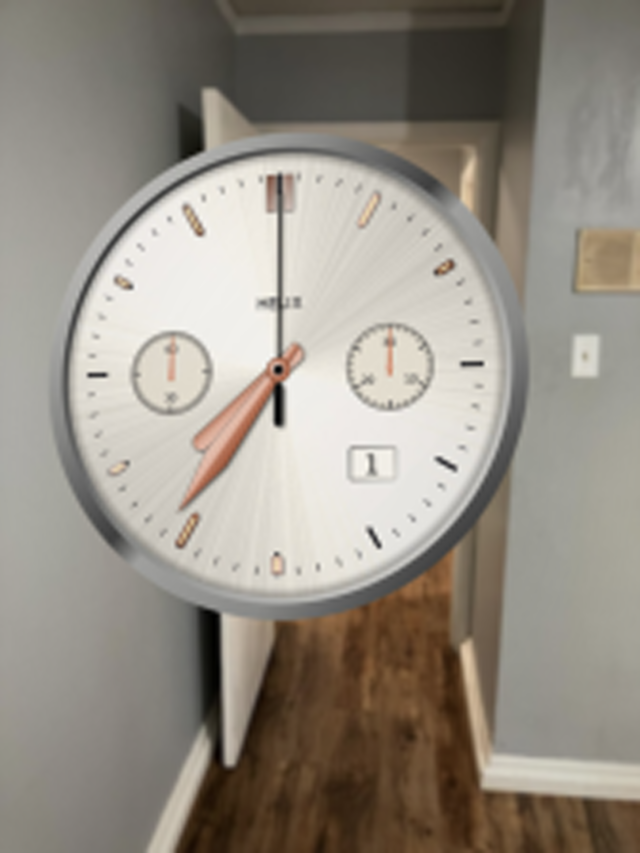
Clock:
7.36
